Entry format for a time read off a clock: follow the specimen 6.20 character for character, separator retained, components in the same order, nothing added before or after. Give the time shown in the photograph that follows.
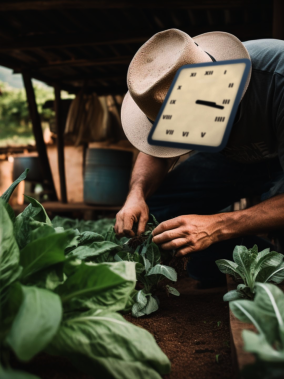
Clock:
3.17
